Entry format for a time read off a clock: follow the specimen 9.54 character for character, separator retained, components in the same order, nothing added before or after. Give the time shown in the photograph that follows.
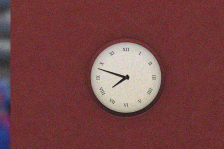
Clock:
7.48
